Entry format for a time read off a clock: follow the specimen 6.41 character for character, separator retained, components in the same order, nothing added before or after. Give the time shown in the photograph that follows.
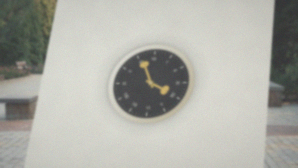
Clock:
3.56
